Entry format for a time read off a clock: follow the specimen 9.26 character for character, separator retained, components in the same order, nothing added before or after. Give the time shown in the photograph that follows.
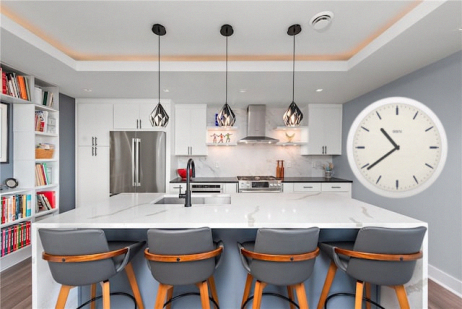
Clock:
10.39
